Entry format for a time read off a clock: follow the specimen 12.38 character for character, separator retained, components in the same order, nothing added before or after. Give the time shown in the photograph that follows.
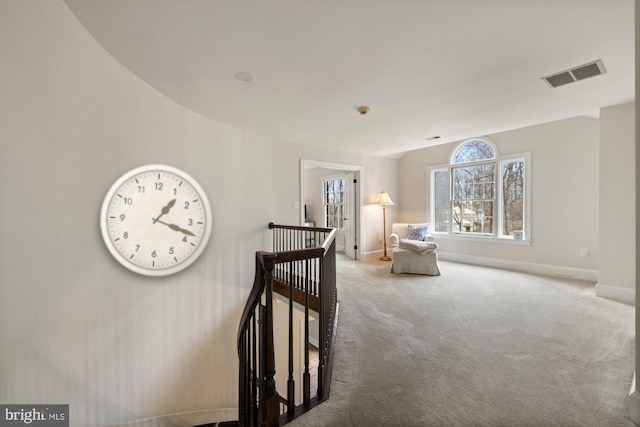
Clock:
1.18
